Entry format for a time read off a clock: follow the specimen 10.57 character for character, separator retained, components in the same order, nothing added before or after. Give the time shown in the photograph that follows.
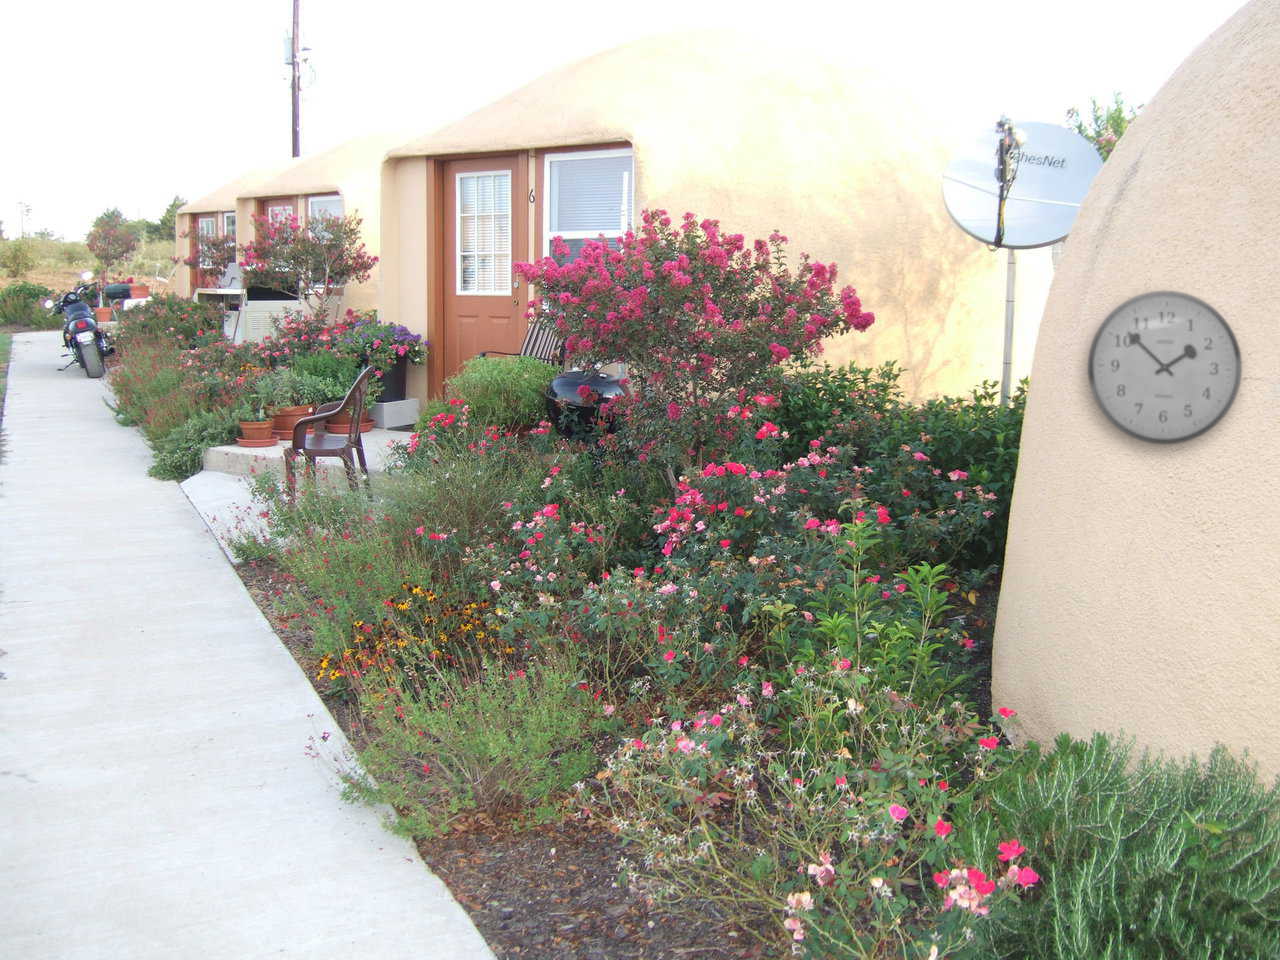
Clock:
1.52
